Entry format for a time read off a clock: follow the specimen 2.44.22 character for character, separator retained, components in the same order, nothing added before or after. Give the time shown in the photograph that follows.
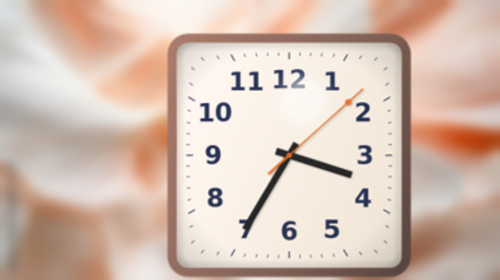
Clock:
3.35.08
